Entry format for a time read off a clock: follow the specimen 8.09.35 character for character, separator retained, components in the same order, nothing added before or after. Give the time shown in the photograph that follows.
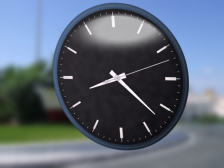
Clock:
8.22.12
